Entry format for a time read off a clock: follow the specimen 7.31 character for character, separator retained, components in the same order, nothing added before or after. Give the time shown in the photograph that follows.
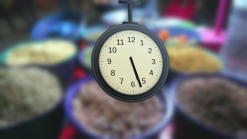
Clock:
5.27
